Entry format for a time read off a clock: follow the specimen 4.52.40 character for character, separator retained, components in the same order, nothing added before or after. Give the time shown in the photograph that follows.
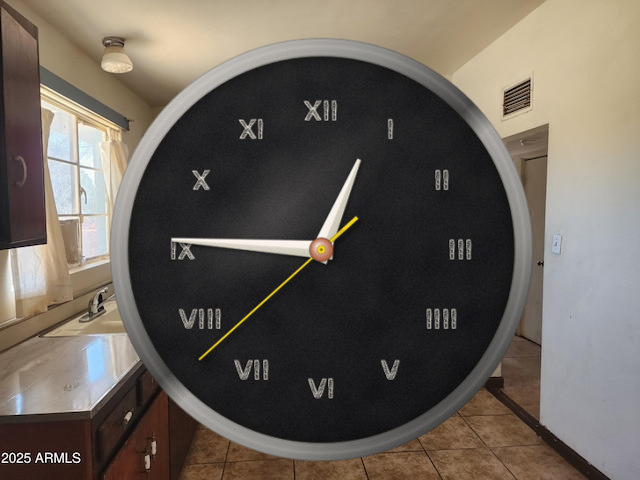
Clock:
12.45.38
